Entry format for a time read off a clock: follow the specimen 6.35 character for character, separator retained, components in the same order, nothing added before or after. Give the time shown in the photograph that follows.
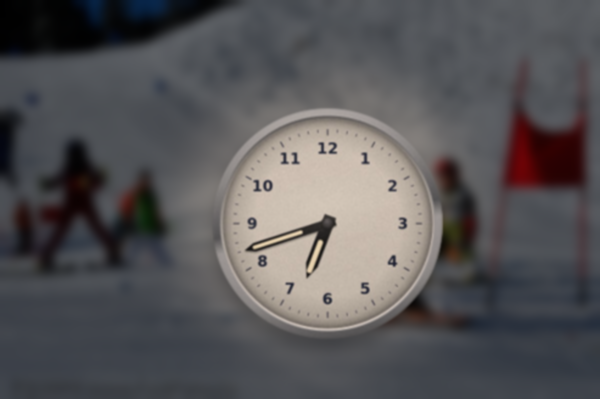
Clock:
6.42
